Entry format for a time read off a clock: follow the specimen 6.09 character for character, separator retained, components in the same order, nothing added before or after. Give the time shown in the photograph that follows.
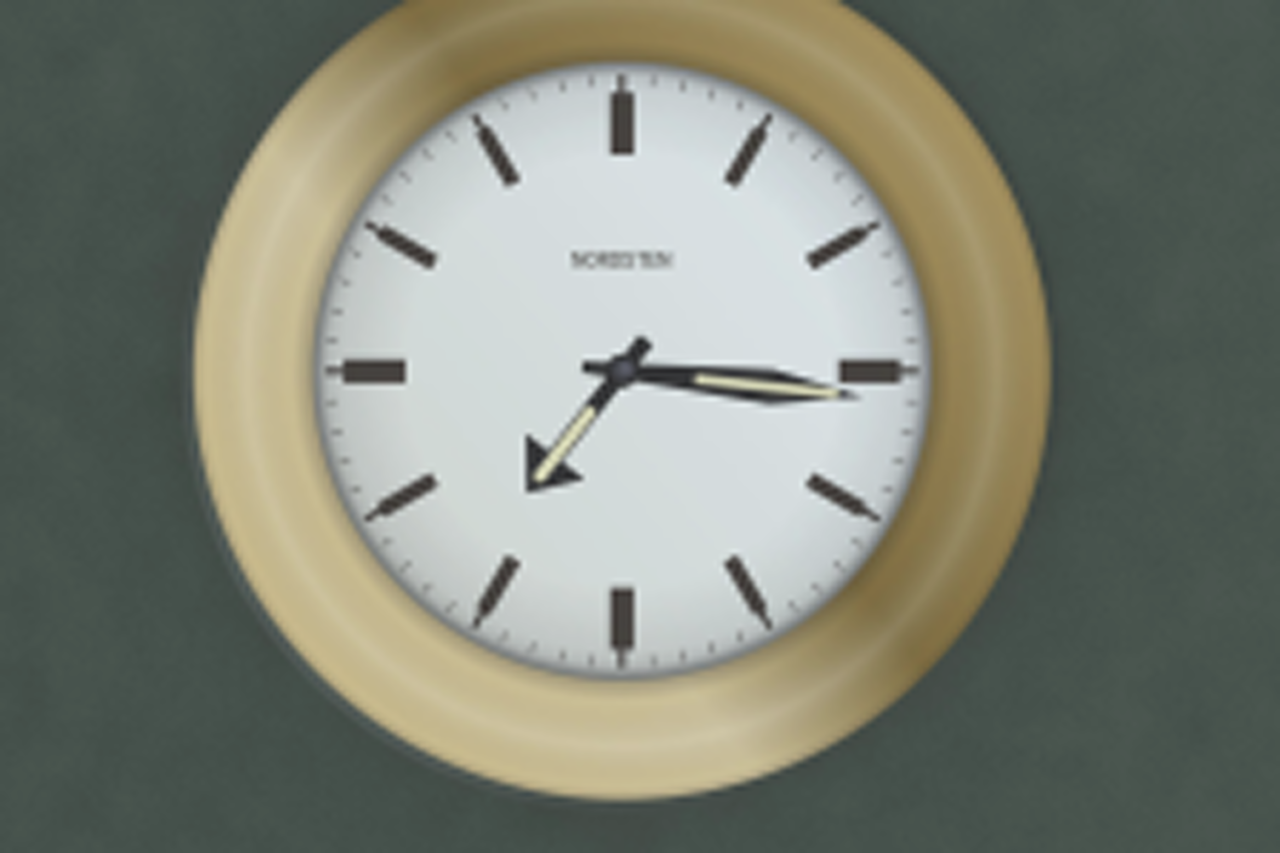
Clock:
7.16
